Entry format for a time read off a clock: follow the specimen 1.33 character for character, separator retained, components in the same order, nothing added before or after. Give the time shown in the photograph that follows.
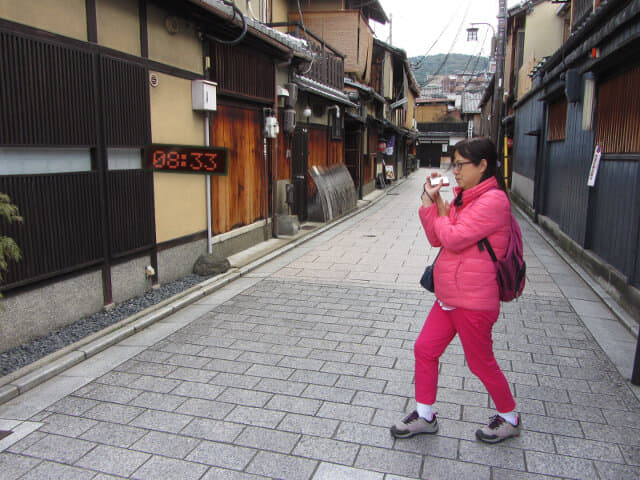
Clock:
8.33
